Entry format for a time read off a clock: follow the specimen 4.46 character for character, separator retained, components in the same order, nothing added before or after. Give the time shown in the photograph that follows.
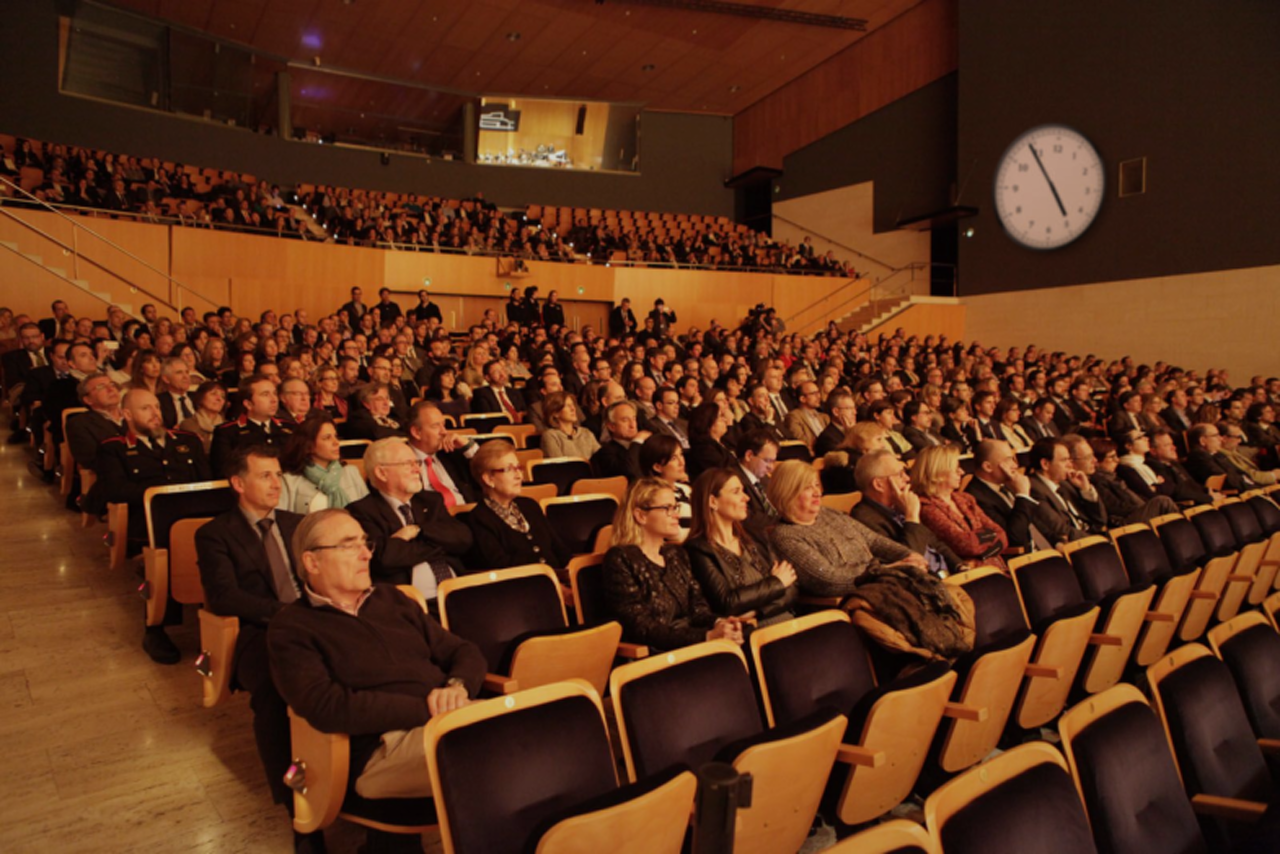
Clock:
4.54
